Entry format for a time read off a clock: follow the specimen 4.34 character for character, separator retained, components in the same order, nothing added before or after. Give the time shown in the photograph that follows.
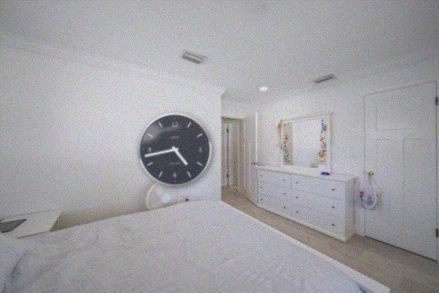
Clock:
4.43
